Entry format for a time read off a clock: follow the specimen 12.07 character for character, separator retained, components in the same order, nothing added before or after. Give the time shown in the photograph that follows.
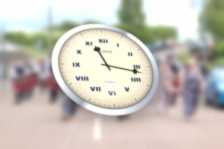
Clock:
11.17
